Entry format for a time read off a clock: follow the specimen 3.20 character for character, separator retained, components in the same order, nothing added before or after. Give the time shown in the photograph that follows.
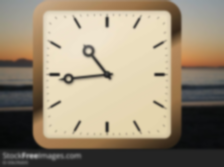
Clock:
10.44
